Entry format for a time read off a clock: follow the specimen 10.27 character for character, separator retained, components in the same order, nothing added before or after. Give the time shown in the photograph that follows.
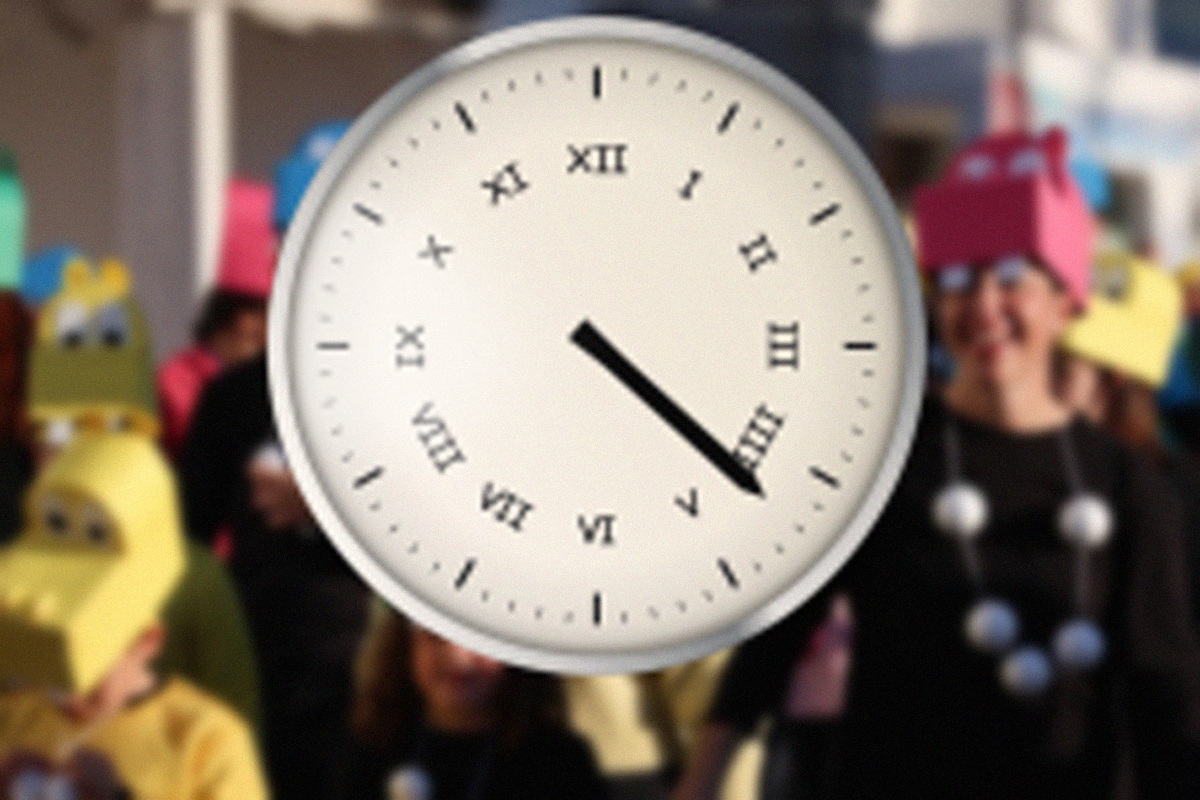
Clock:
4.22
